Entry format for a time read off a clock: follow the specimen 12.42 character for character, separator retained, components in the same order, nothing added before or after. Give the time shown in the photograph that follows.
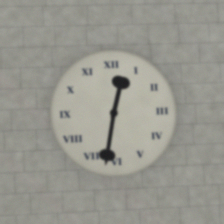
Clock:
12.32
